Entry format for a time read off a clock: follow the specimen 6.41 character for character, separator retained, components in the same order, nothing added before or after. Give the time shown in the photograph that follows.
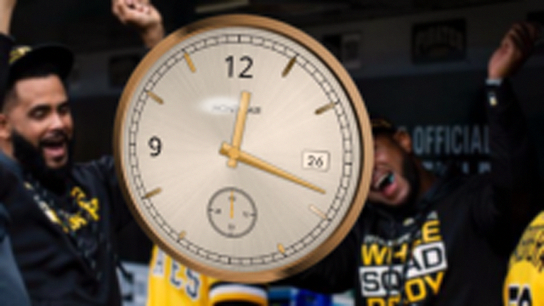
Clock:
12.18
